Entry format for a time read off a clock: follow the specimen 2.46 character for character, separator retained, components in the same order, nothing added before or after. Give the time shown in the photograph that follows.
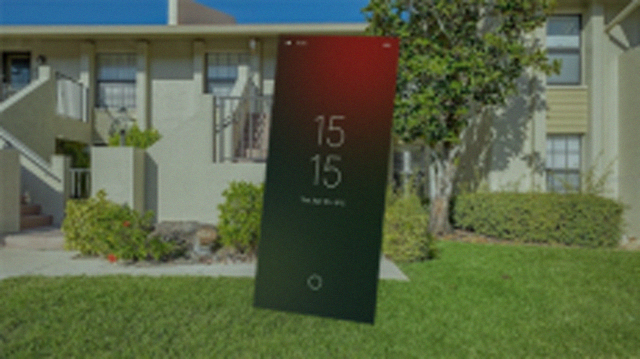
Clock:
15.15
